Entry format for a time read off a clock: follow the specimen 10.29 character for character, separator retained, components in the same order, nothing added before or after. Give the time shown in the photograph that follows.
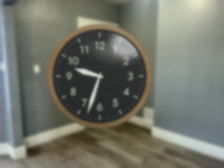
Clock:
9.33
